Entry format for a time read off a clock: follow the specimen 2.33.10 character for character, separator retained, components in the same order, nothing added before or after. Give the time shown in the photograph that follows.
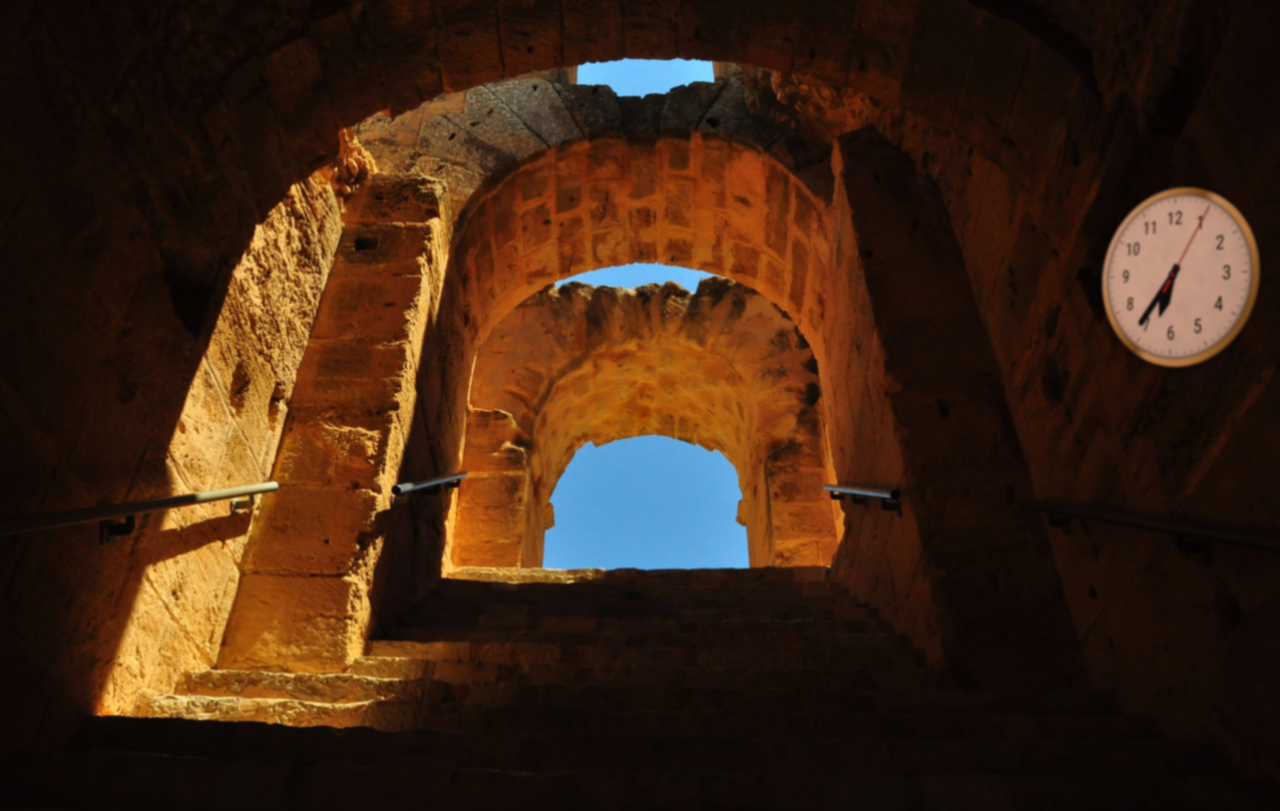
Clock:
6.36.05
